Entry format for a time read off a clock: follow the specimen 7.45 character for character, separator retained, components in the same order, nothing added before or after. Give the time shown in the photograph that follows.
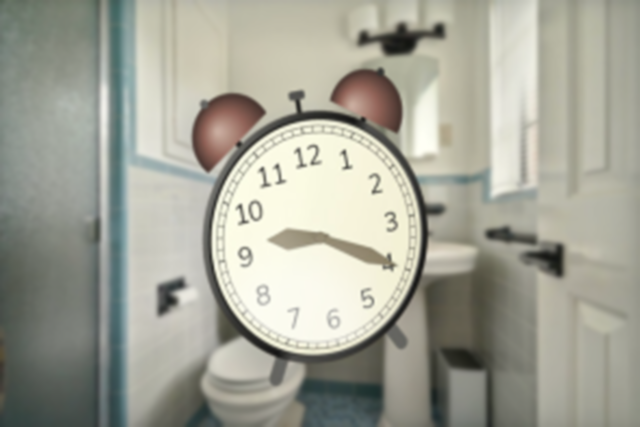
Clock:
9.20
